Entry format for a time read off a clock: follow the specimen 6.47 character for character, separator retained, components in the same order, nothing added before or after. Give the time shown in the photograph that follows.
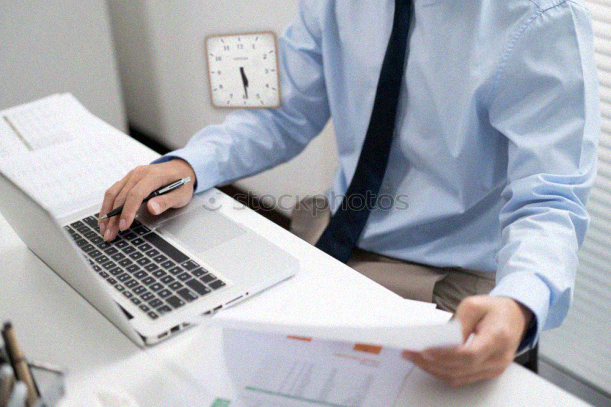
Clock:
5.29
